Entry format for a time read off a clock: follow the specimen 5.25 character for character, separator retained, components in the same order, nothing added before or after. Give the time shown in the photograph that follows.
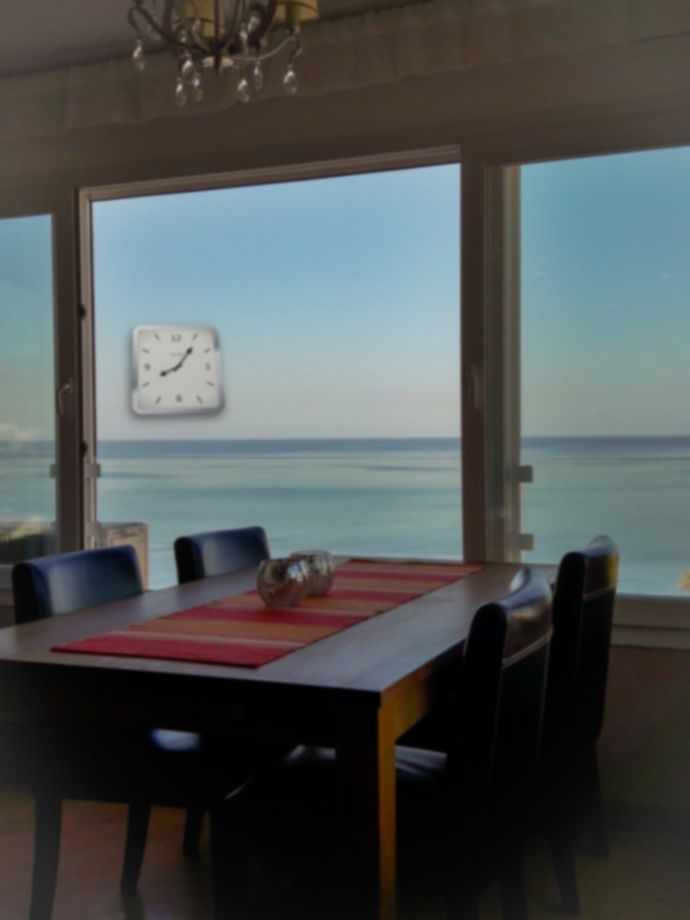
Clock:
8.06
